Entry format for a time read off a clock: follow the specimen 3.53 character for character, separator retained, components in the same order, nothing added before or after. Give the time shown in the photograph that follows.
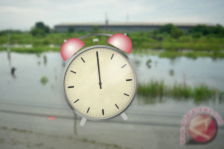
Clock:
12.00
